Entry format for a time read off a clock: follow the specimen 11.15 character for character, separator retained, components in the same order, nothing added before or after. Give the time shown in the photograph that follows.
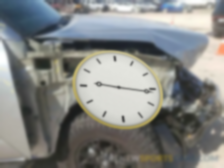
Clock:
9.16
